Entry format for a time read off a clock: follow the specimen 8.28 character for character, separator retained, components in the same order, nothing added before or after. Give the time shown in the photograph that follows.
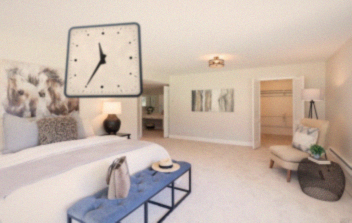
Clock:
11.35
